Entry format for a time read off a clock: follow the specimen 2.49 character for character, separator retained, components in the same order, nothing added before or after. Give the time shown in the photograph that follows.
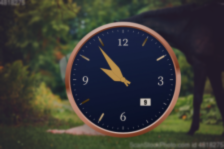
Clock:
9.54
